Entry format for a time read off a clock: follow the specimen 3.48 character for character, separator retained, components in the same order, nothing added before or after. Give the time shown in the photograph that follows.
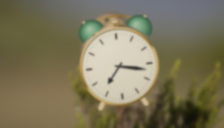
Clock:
7.17
